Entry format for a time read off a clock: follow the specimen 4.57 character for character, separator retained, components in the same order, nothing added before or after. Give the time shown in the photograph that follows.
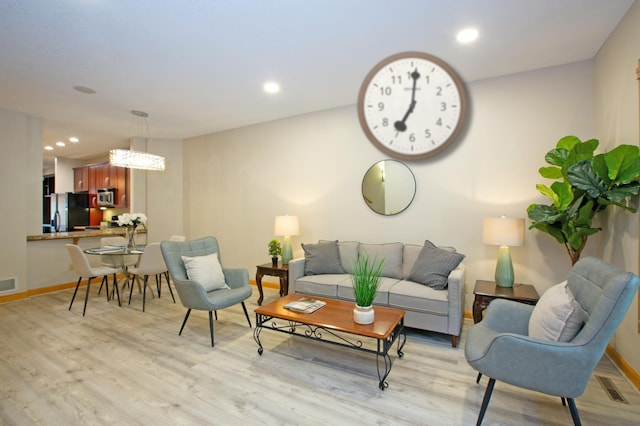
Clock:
7.01
